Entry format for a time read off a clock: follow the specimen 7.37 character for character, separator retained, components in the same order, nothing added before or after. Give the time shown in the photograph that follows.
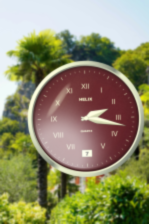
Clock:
2.17
